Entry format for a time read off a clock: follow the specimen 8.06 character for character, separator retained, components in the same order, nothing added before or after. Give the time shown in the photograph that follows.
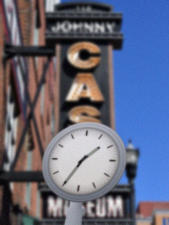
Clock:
1.35
